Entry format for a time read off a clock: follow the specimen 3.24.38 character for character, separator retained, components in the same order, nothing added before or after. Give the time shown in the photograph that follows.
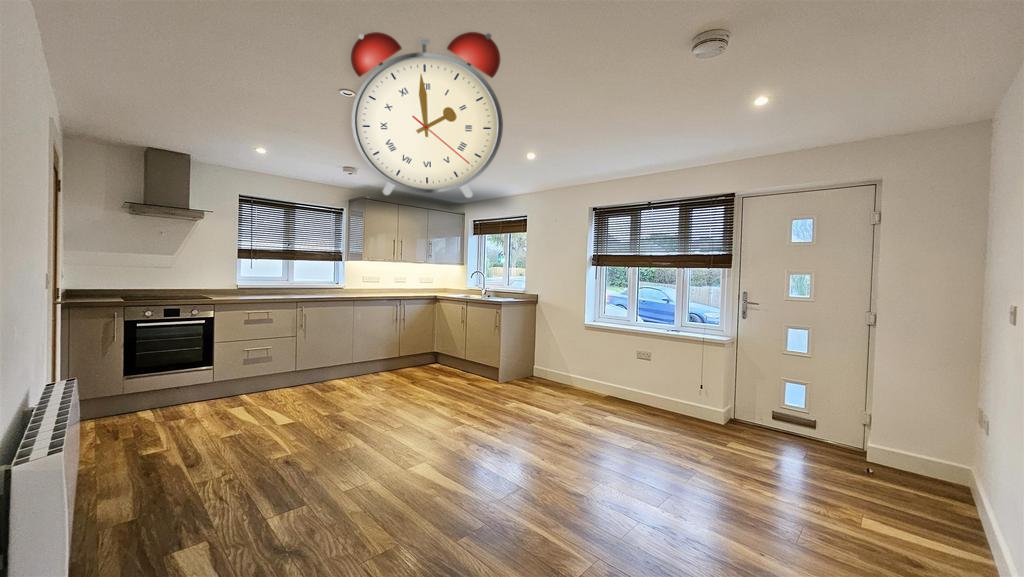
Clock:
1.59.22
